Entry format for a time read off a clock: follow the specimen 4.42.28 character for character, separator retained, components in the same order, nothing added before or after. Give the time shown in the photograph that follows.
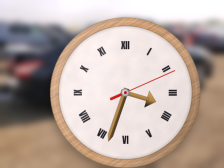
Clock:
3.33.11
